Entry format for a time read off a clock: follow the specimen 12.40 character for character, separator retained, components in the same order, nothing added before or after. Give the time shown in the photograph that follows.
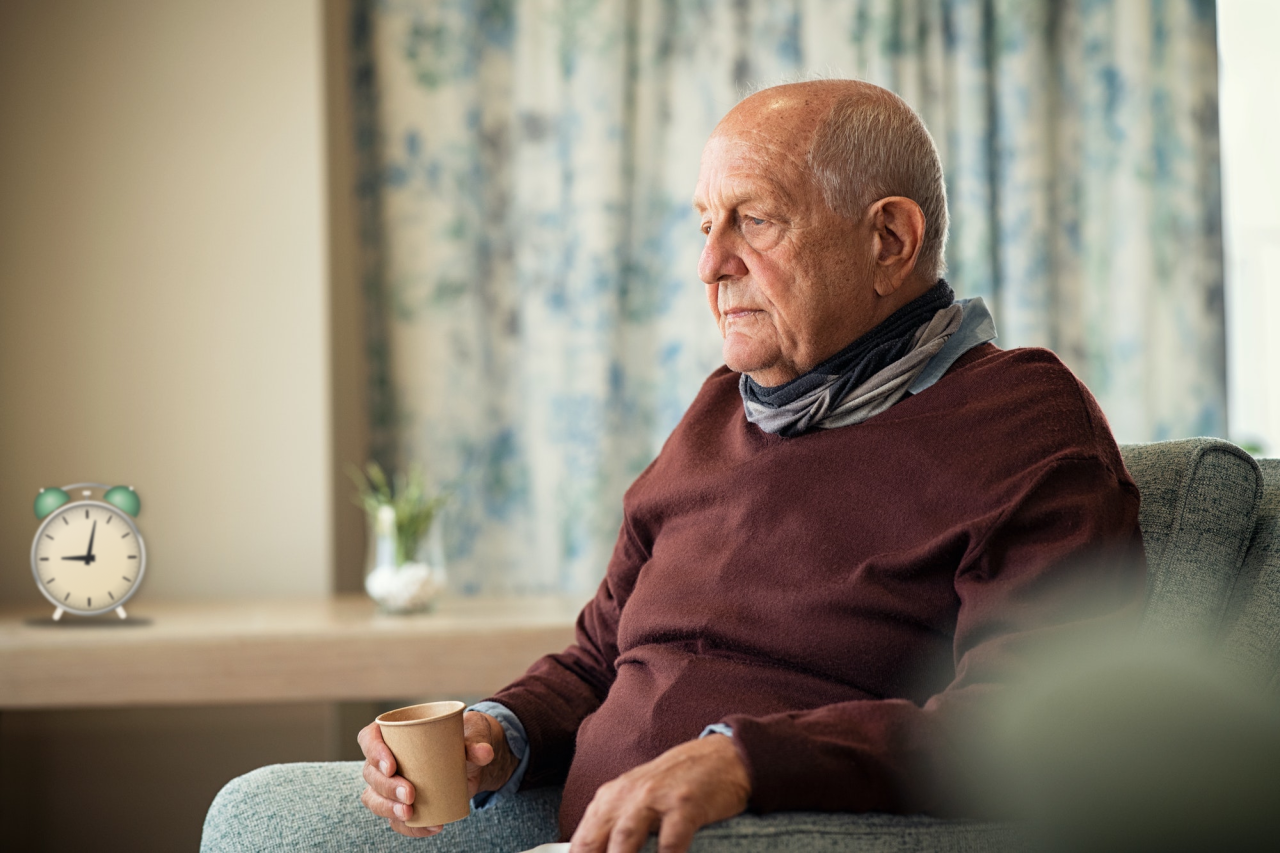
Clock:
9.02
